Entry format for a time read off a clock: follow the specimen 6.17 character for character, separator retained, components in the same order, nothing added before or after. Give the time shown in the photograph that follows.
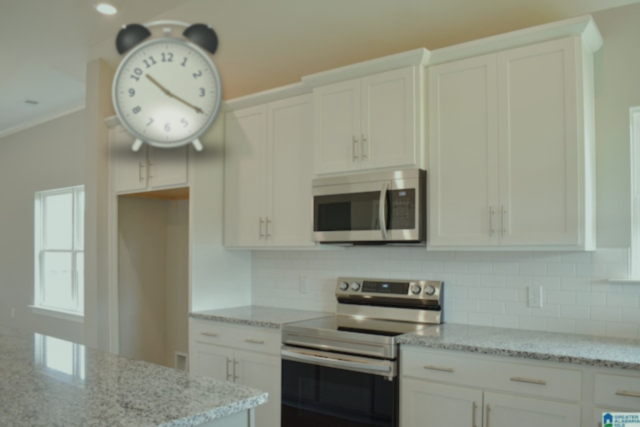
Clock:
10.20
